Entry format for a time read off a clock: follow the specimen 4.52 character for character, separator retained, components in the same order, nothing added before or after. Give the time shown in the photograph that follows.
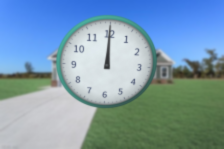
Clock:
12.00
